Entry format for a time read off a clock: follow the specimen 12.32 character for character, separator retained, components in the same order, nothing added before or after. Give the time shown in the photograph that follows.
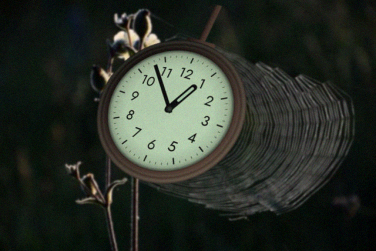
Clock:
12.53
